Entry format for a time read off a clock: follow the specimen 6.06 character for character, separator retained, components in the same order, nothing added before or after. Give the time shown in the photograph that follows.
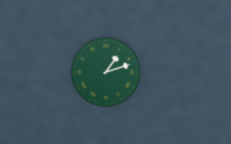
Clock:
1.12
